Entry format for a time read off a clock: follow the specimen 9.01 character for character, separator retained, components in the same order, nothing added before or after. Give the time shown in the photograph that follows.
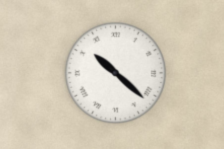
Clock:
10.22
